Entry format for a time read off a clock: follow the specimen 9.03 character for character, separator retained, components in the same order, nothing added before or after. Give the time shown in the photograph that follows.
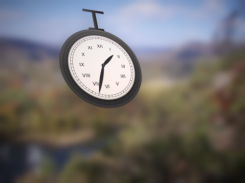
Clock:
1.33
